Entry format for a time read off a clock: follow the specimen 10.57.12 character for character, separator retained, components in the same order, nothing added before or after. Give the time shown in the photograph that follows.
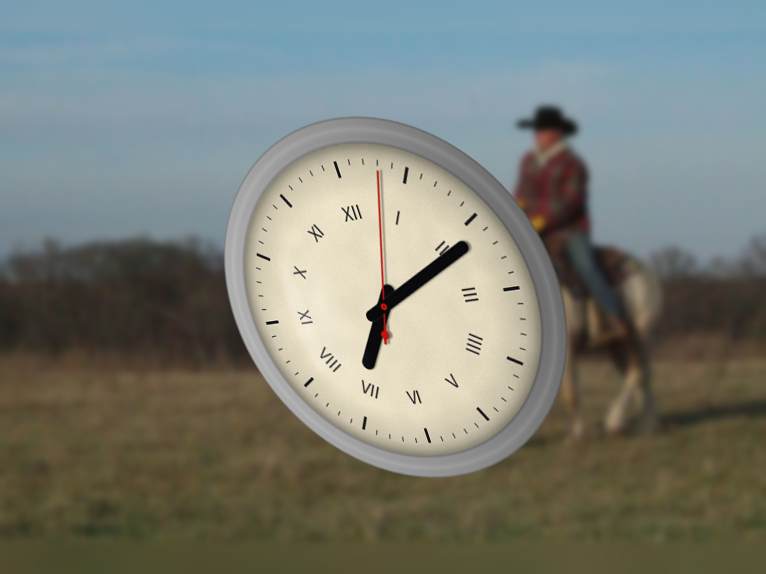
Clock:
7.11.03
